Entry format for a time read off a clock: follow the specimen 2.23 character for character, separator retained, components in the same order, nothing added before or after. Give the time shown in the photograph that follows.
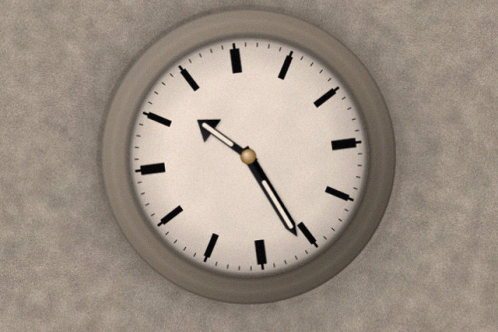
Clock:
10.26
